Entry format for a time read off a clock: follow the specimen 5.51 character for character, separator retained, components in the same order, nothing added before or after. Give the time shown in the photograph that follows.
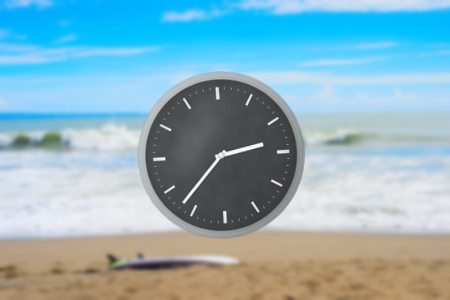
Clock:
2.37
